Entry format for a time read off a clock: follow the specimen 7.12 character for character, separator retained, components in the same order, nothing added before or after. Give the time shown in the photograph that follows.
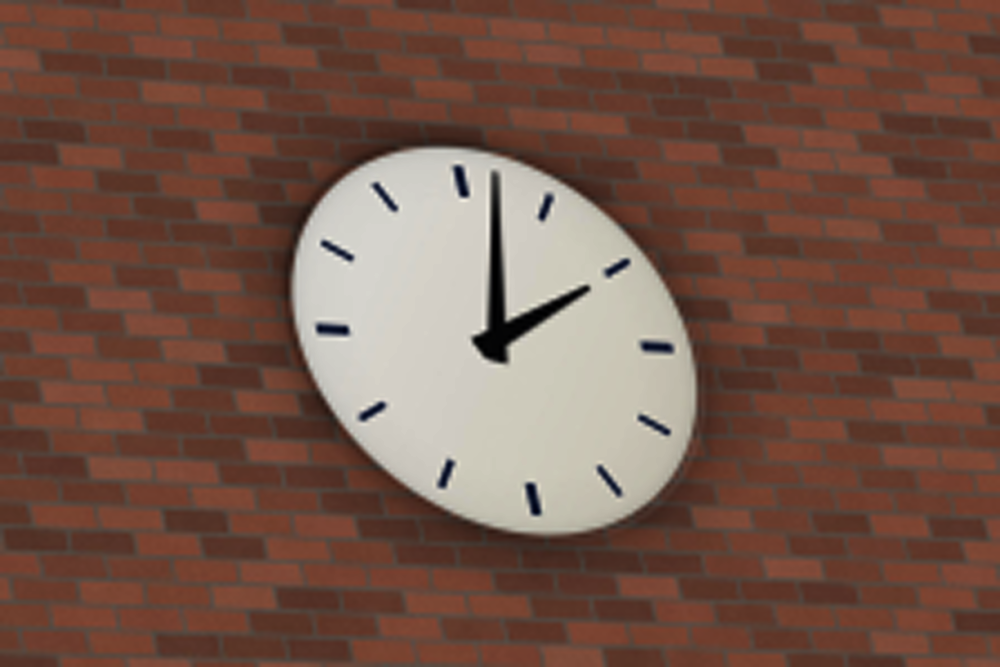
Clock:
2.02
